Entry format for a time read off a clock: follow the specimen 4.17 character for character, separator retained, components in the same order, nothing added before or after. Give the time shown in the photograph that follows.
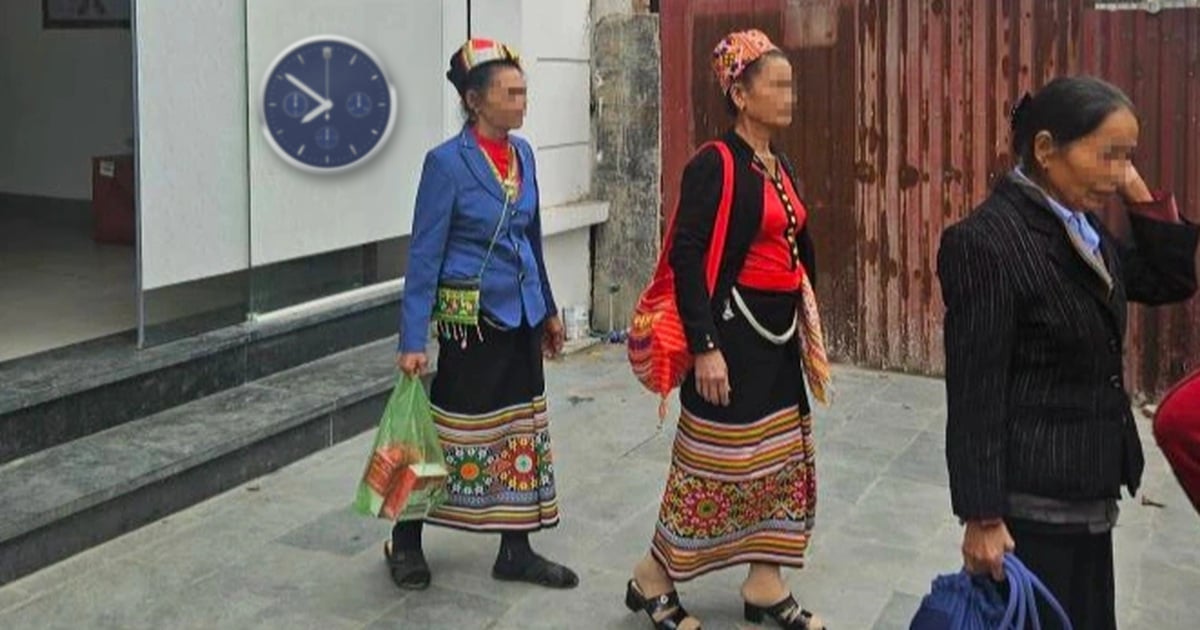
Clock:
7.51
